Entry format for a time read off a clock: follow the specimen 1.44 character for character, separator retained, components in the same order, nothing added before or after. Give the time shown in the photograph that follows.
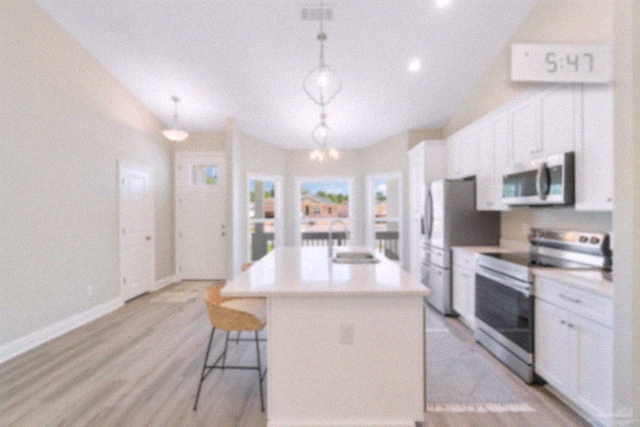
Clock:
5.47
